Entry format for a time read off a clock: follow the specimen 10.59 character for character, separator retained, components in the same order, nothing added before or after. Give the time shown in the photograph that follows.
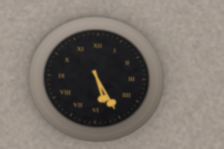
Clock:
5.25
